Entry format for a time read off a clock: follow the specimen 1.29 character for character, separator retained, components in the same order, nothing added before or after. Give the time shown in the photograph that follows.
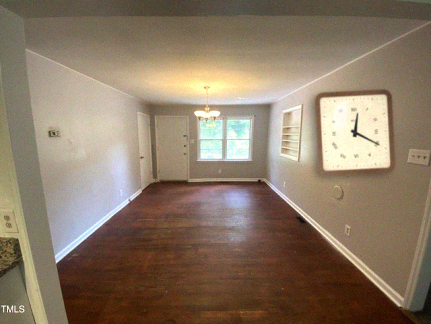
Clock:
12.20
